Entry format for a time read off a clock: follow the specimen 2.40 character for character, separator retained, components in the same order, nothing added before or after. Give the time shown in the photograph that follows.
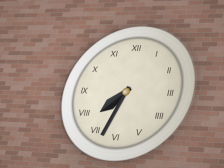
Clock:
7.33
